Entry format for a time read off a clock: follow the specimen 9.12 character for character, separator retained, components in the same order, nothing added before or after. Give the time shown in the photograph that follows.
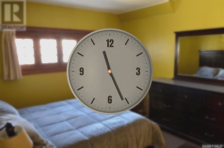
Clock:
11.26
